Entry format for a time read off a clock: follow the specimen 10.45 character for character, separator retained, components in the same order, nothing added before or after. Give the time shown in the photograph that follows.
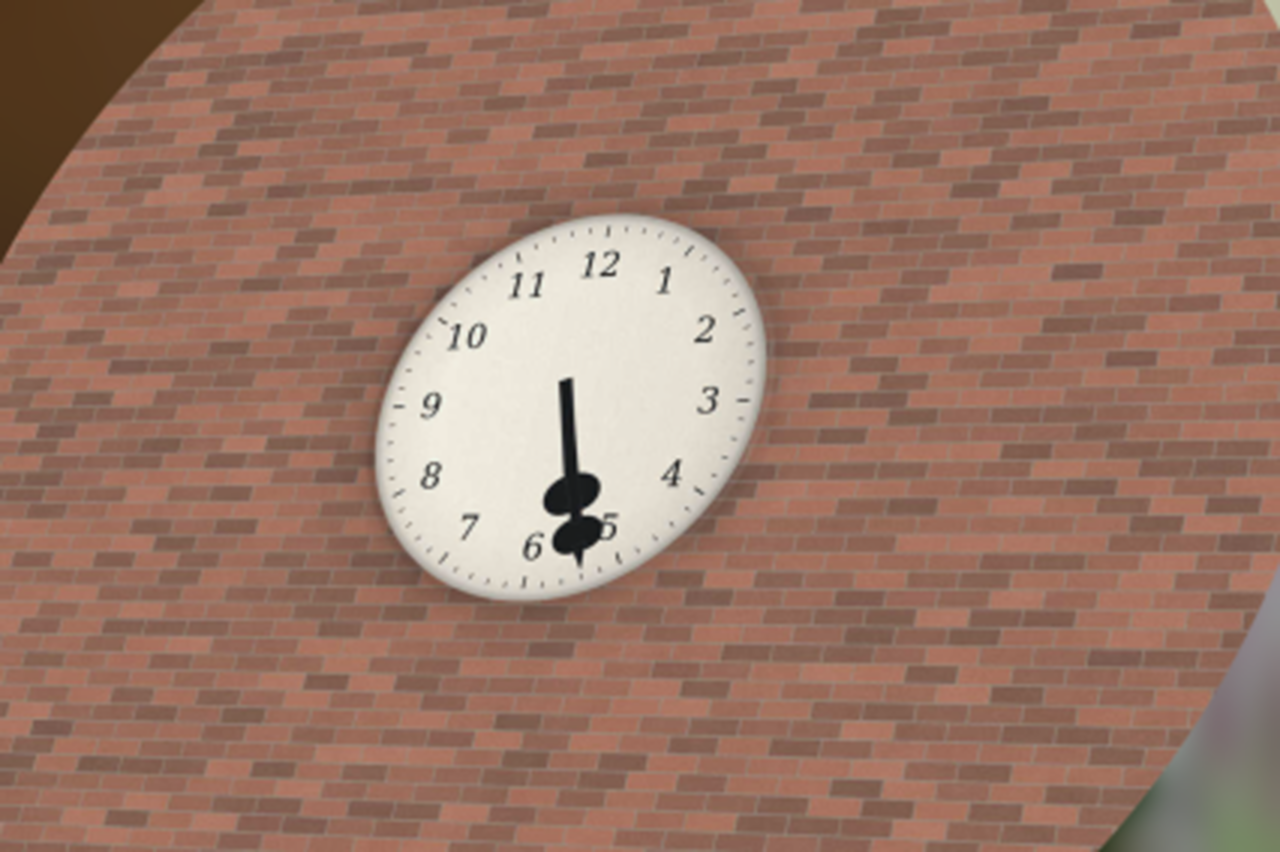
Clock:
5.27
